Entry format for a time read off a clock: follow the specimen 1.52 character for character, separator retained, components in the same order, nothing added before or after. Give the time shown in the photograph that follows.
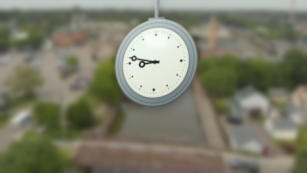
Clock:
8.47
